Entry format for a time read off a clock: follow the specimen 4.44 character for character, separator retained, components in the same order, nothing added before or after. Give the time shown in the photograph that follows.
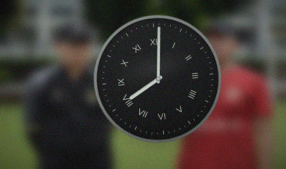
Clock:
8.01
